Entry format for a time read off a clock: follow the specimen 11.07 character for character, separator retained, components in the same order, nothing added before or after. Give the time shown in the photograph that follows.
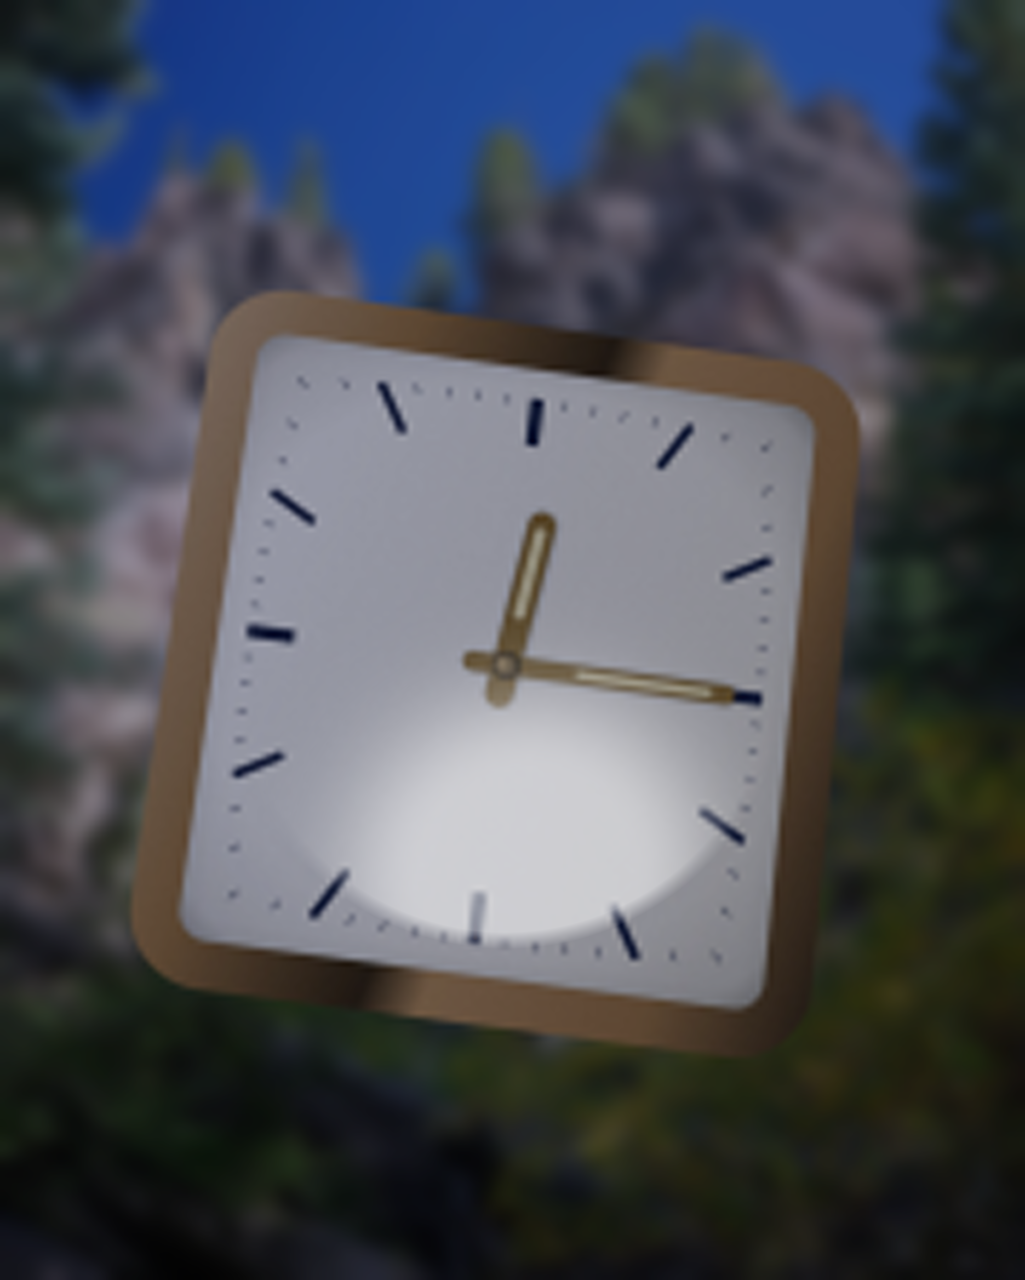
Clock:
12.15
